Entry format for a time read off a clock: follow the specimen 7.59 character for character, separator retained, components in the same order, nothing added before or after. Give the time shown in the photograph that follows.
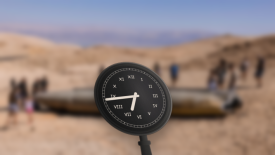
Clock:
6.44
